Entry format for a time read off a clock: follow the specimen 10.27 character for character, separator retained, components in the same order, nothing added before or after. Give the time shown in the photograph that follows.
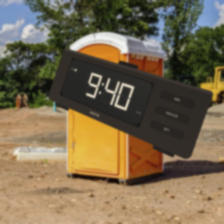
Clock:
9.40
